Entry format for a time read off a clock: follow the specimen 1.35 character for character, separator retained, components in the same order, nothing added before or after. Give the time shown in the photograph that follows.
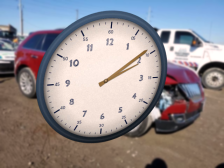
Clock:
2.09
